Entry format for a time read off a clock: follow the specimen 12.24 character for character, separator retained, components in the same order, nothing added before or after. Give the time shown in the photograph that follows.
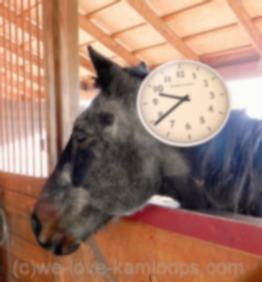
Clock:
9.39
